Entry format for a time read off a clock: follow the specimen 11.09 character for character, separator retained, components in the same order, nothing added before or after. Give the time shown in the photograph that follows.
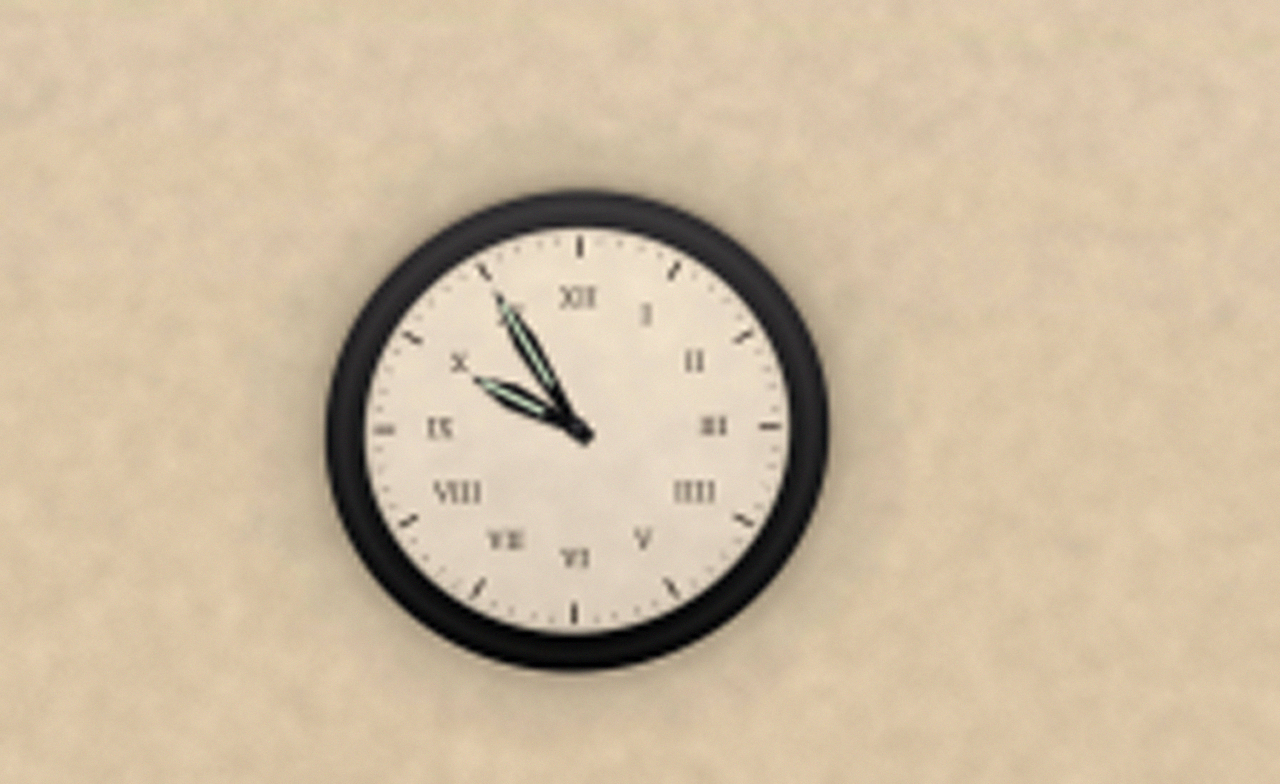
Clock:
9.55
